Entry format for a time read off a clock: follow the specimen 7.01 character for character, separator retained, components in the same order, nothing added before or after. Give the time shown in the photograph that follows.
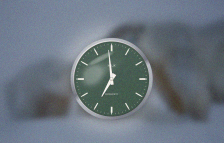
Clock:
6.59
